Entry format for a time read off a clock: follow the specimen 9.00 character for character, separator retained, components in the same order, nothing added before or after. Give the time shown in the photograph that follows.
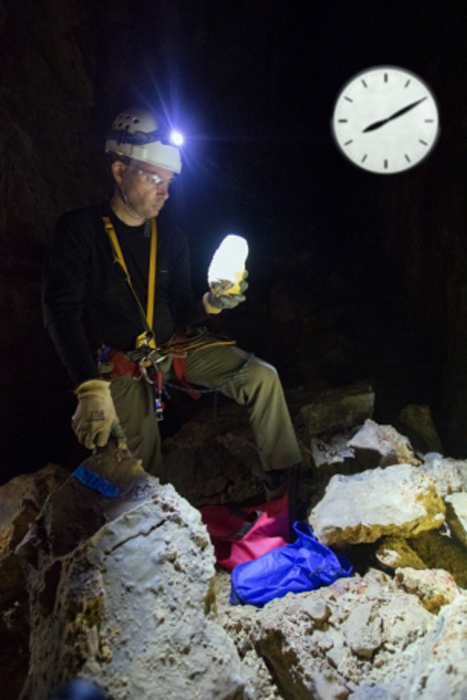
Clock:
8.10
